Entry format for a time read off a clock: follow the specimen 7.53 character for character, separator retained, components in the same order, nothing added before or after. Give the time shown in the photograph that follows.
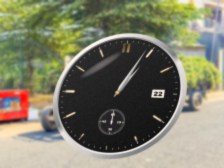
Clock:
1.04
